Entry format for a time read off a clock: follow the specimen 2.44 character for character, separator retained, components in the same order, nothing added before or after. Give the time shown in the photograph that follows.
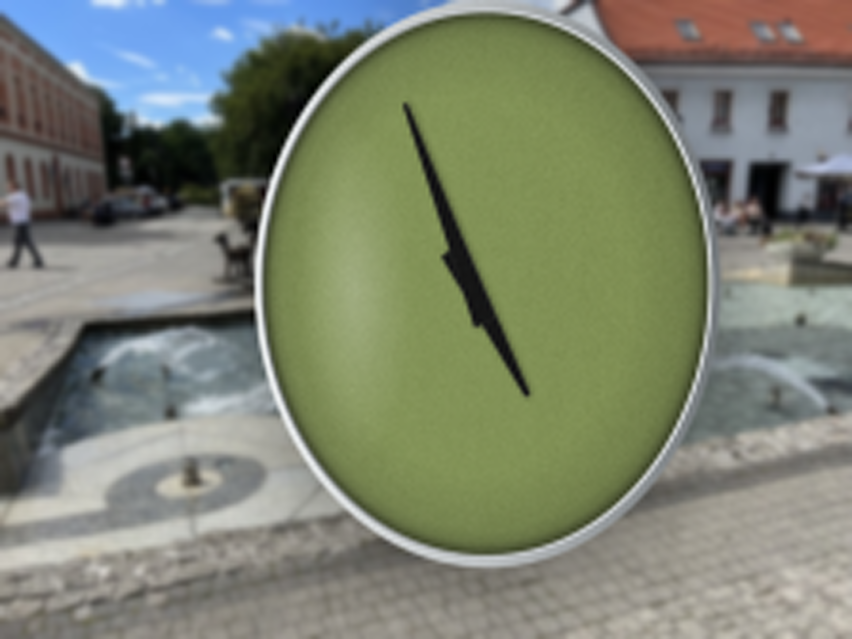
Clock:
4.56
